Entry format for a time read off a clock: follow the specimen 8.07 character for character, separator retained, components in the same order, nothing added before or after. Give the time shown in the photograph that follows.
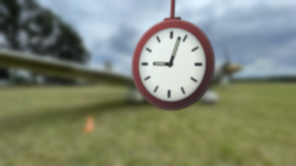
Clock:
9.03
